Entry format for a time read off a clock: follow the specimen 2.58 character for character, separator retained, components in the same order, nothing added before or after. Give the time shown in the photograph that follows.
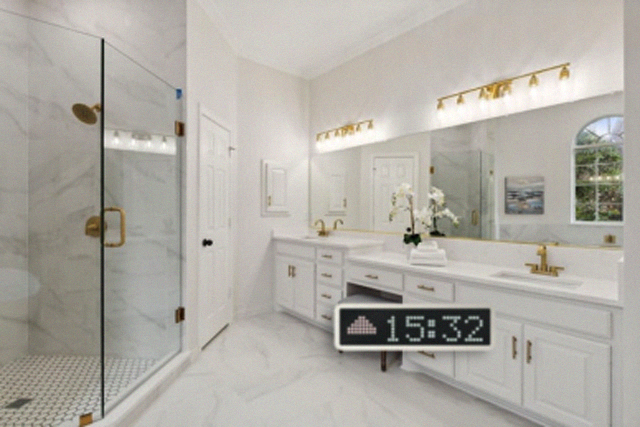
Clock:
15.32
